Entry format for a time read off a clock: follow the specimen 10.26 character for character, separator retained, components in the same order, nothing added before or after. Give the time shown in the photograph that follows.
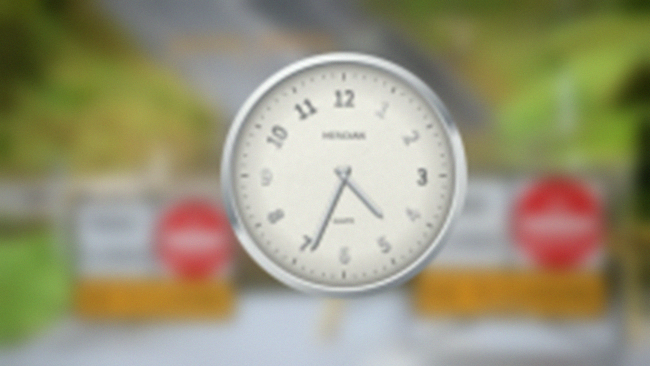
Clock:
4.34
